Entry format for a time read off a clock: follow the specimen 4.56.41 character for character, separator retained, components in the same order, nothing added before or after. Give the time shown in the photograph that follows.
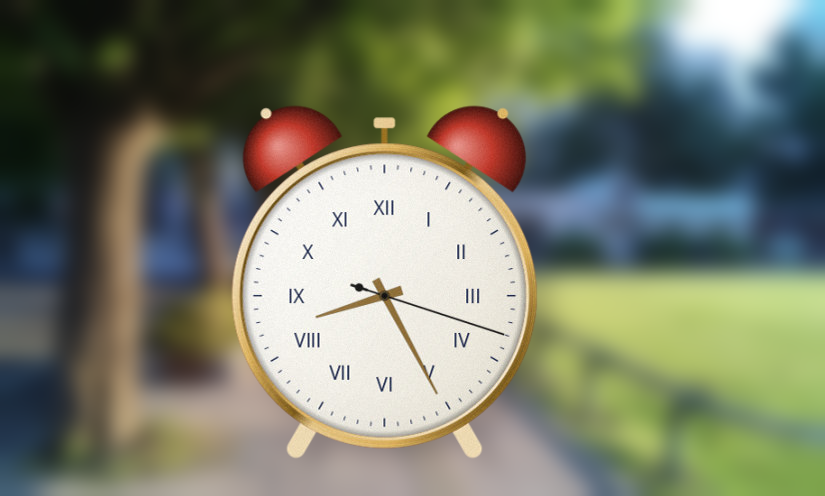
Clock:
8.25.18
